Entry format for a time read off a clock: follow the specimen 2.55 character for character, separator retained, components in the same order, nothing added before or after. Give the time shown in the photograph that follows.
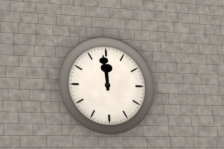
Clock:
11.59
